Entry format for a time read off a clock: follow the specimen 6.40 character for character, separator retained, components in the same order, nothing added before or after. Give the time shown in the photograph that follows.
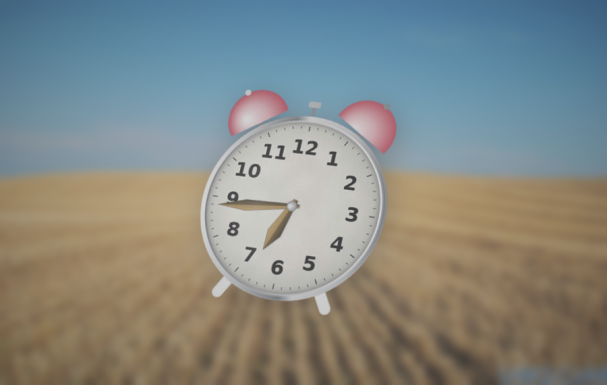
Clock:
6.44
